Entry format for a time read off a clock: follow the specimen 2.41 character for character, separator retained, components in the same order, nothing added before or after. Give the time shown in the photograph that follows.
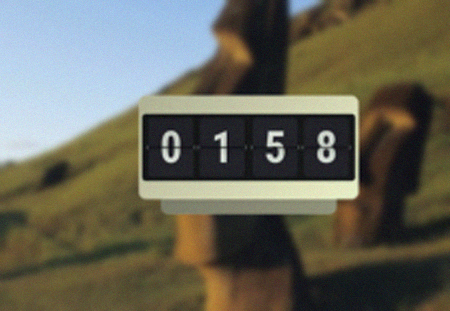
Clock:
1.58
